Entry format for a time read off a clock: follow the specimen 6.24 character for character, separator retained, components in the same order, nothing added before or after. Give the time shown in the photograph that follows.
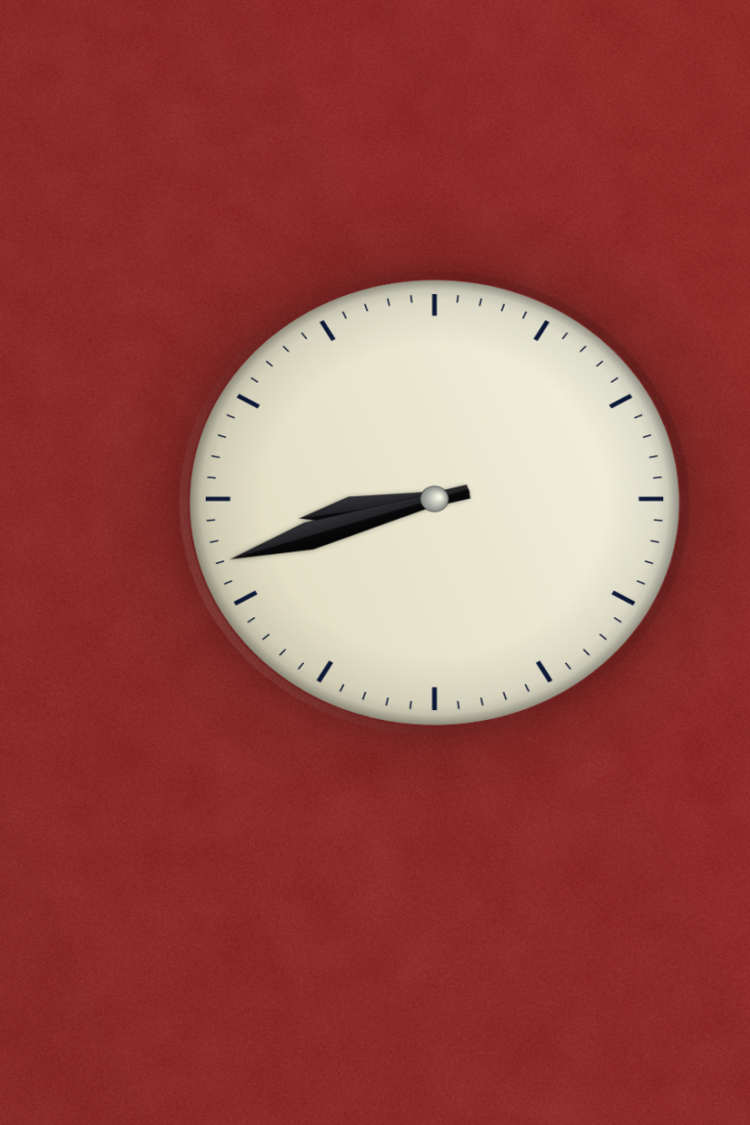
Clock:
8.42
